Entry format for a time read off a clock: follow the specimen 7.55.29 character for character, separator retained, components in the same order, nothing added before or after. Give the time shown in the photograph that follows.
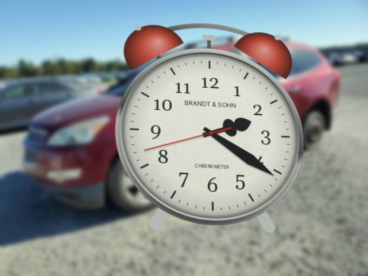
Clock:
2.20.42
